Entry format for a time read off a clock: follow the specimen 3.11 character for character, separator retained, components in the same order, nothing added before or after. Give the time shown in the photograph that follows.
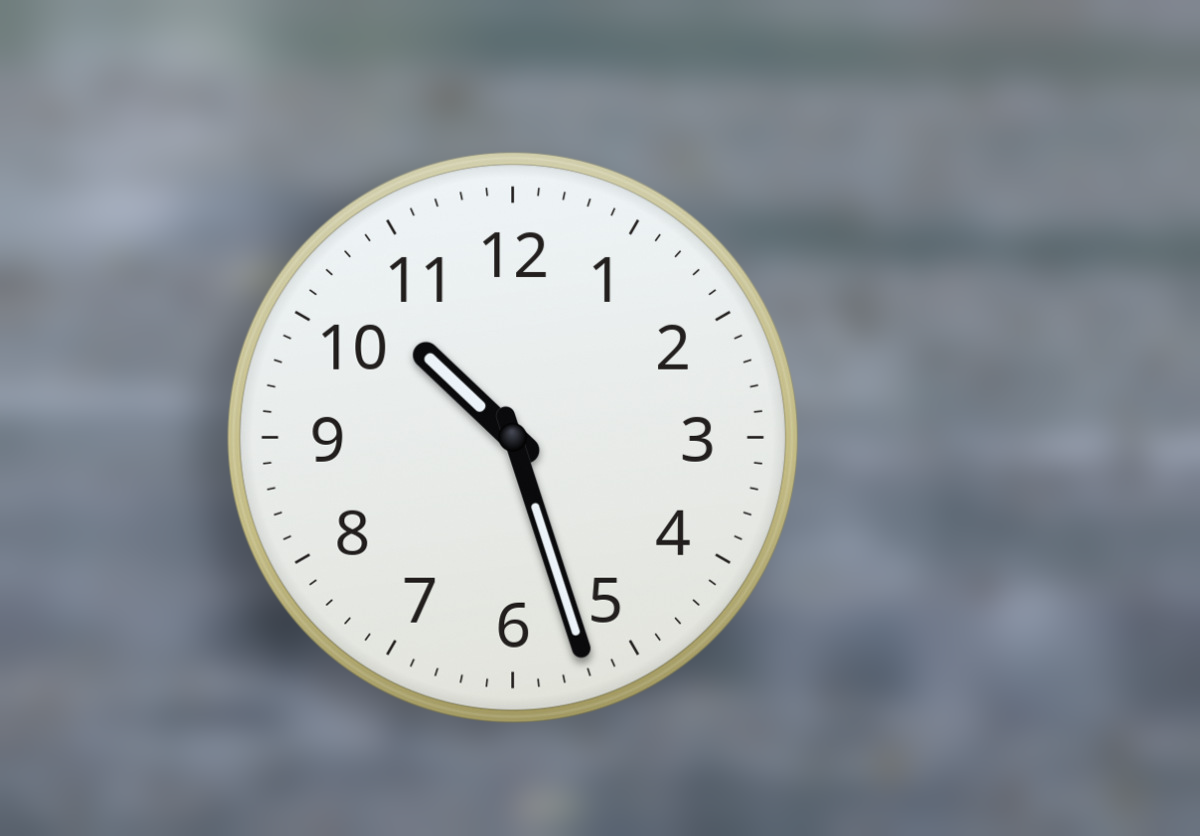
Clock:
10.27
